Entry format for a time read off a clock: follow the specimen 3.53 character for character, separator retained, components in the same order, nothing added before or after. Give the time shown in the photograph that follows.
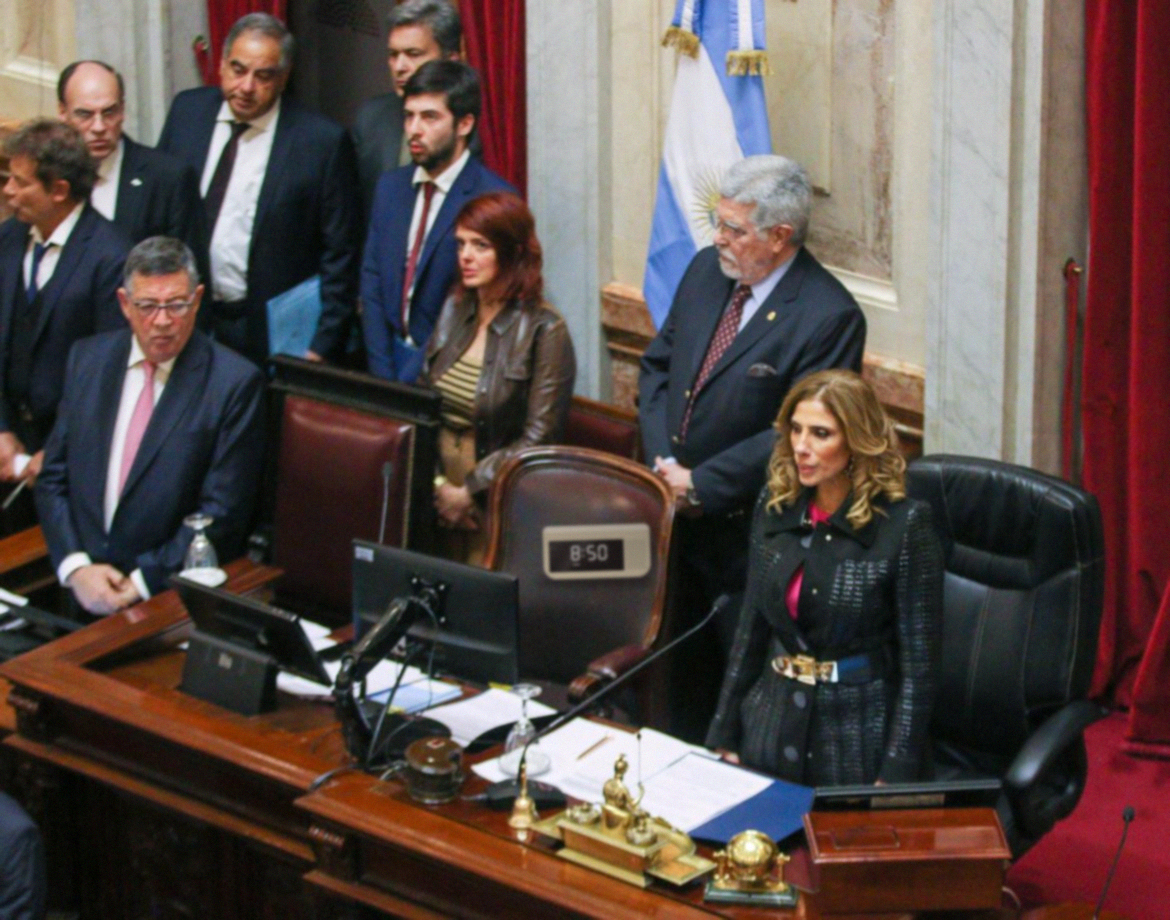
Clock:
8.50
